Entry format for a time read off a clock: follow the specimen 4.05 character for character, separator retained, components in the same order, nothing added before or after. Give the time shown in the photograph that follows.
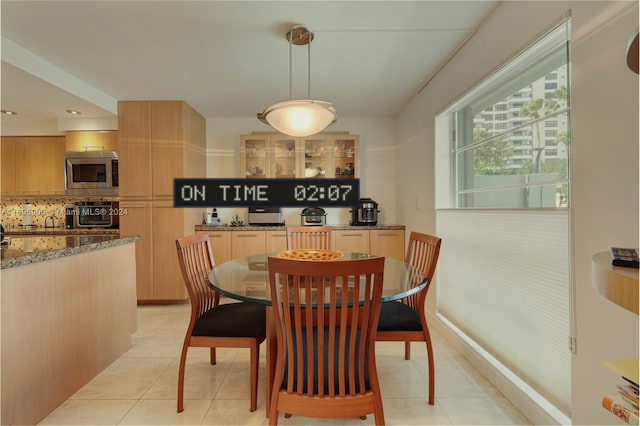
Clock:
2.07
